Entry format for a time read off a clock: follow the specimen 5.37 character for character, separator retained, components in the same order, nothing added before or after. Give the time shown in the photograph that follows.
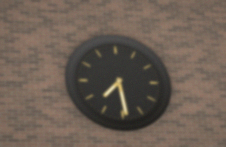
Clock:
7.29
